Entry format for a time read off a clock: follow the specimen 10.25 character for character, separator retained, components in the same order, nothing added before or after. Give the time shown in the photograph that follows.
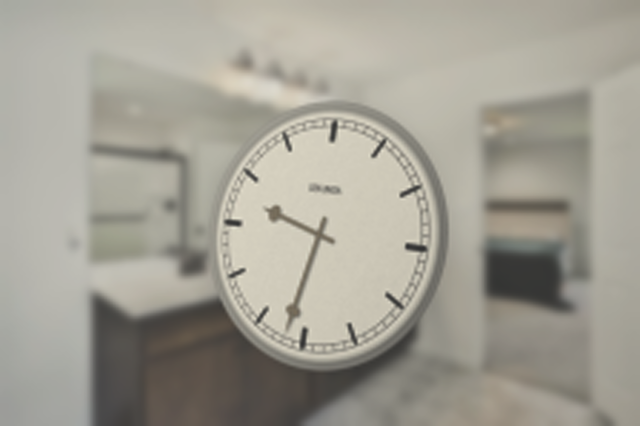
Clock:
9.32
